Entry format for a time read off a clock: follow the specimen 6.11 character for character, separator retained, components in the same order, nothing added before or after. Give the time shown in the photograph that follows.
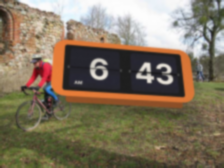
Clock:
6.43
